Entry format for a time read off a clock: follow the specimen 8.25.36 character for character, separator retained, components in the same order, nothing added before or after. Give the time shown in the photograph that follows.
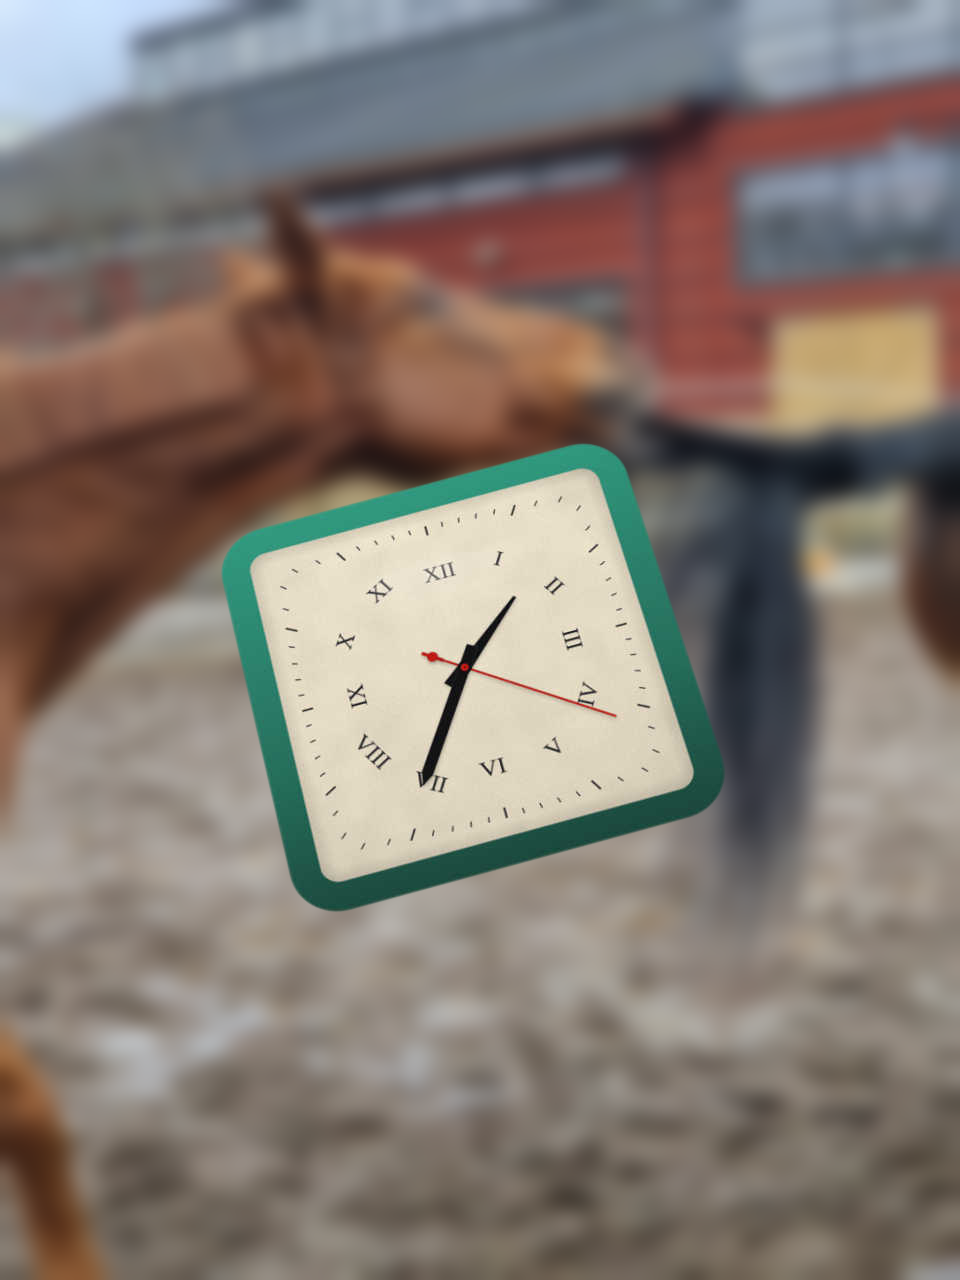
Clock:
1.35.21
